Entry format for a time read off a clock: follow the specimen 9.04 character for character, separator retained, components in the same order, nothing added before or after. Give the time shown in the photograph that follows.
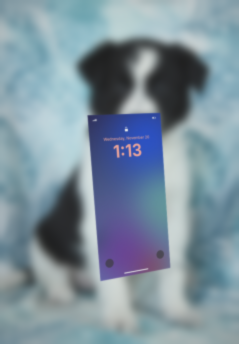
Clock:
1.13
